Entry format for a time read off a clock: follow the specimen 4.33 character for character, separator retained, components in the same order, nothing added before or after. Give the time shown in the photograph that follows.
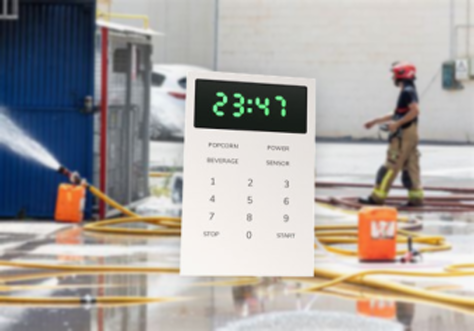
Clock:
23.47
